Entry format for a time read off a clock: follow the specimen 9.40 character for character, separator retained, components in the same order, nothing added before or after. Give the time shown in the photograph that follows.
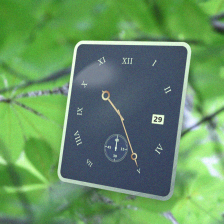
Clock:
10.25
